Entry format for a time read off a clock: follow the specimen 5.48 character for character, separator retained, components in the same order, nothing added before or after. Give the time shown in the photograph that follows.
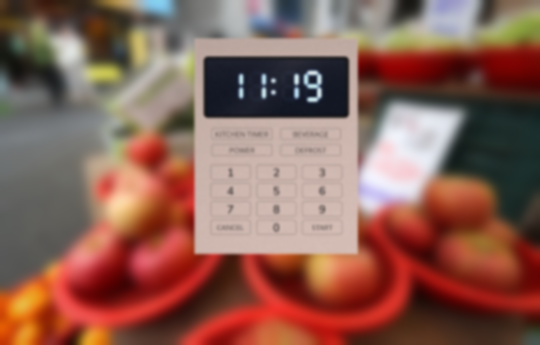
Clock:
11.19
